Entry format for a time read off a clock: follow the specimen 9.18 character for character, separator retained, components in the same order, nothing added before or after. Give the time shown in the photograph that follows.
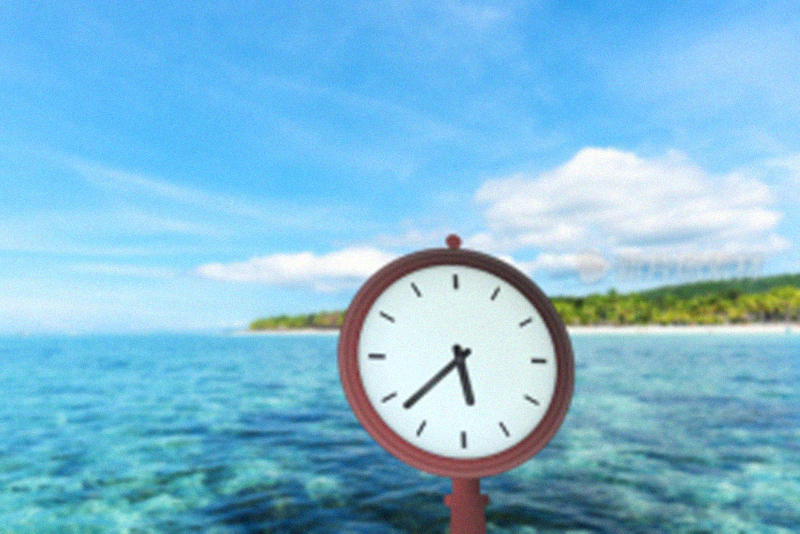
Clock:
5.38
